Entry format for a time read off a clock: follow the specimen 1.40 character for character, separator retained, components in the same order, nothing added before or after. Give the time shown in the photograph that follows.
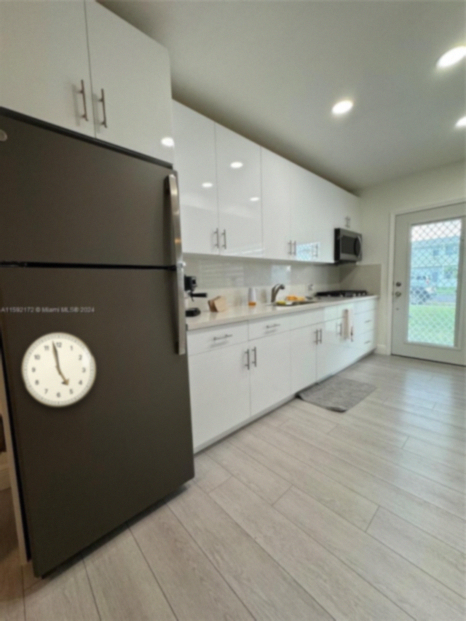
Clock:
4.58
